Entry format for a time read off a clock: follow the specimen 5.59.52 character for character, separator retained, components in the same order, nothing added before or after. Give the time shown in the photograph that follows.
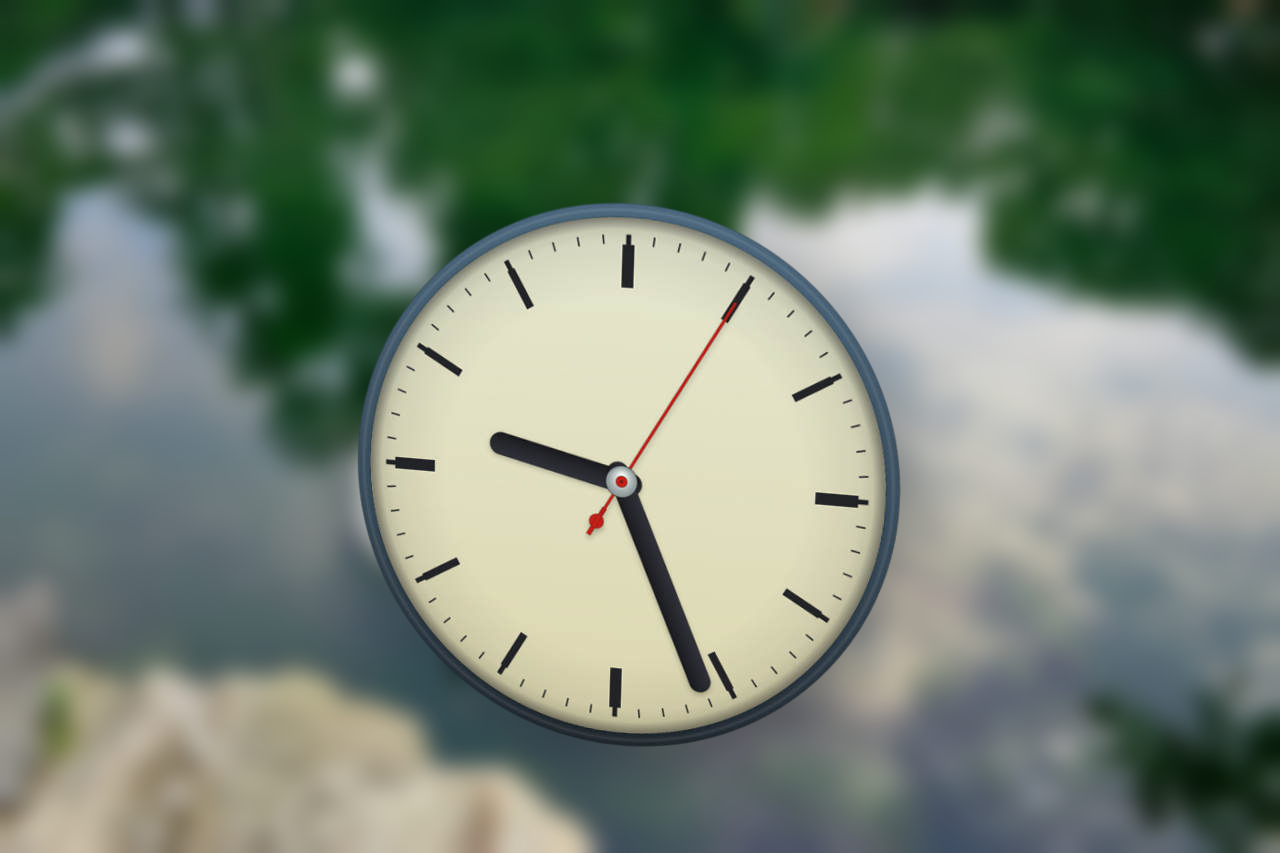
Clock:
9.26.05
